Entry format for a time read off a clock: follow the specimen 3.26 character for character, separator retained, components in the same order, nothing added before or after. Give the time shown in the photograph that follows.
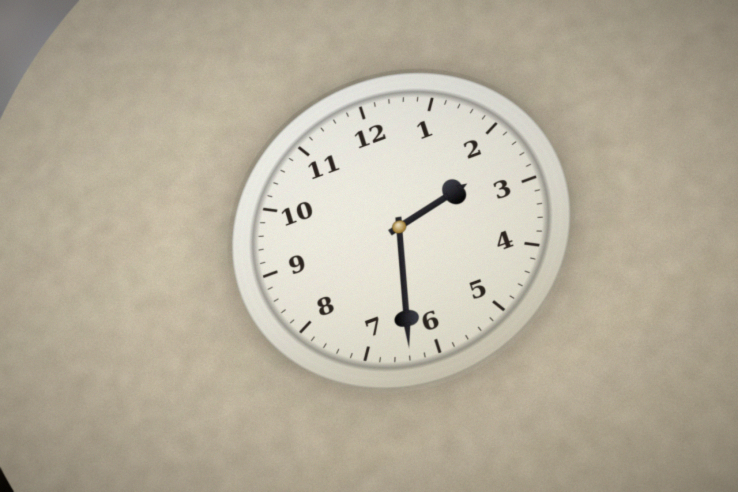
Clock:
2.32
